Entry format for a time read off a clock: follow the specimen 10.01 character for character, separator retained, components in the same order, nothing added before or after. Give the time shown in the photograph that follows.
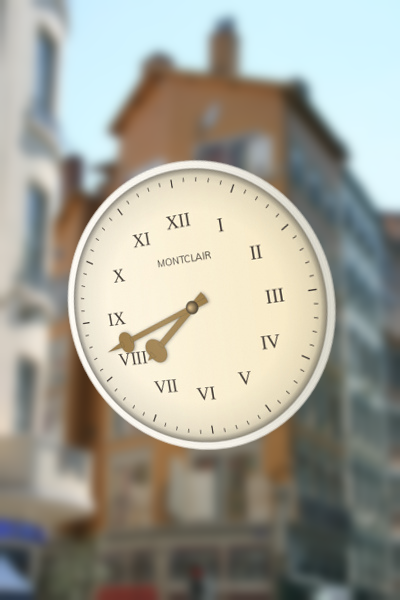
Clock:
7.42
